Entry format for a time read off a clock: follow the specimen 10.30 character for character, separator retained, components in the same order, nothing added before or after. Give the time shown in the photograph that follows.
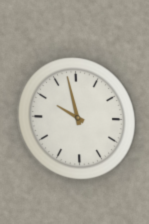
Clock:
9.58
